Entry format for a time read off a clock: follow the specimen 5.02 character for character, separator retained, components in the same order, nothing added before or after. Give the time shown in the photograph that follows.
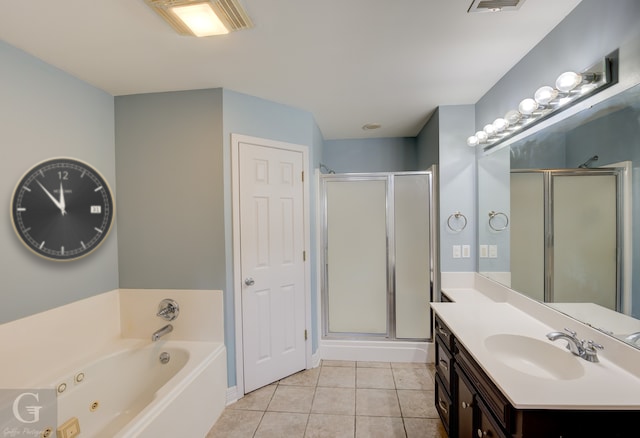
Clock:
11.53
